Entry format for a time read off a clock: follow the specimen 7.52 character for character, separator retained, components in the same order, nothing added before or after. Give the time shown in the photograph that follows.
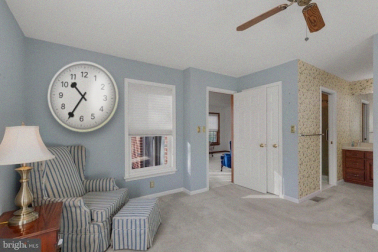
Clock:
10.35
